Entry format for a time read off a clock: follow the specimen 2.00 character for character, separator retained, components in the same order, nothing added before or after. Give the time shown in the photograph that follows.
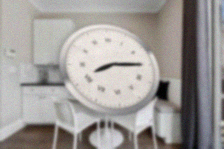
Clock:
8.15
